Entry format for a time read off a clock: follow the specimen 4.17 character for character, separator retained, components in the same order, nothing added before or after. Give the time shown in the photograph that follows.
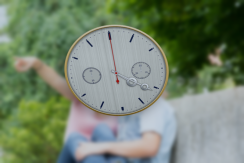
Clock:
4.21
